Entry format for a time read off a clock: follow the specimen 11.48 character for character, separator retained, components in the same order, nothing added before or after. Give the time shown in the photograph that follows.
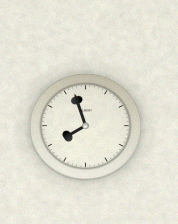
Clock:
7.57
